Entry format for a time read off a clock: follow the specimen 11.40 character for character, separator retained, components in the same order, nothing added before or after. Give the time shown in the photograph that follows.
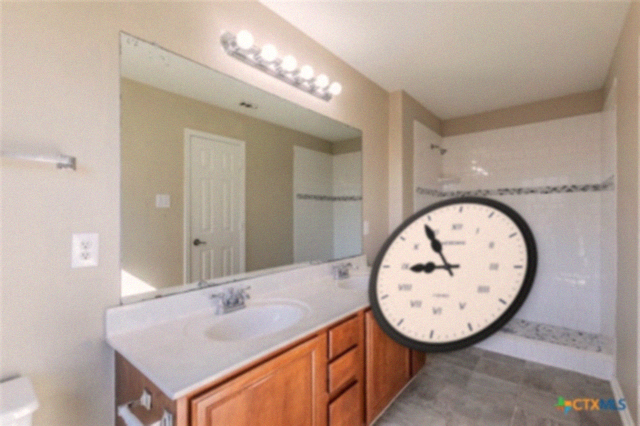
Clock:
8.54
